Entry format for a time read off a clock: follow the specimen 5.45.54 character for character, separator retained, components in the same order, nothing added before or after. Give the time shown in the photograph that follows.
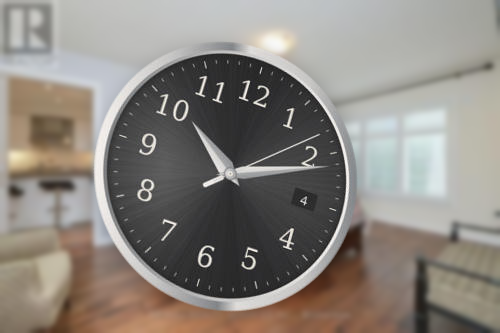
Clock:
10.11.08
